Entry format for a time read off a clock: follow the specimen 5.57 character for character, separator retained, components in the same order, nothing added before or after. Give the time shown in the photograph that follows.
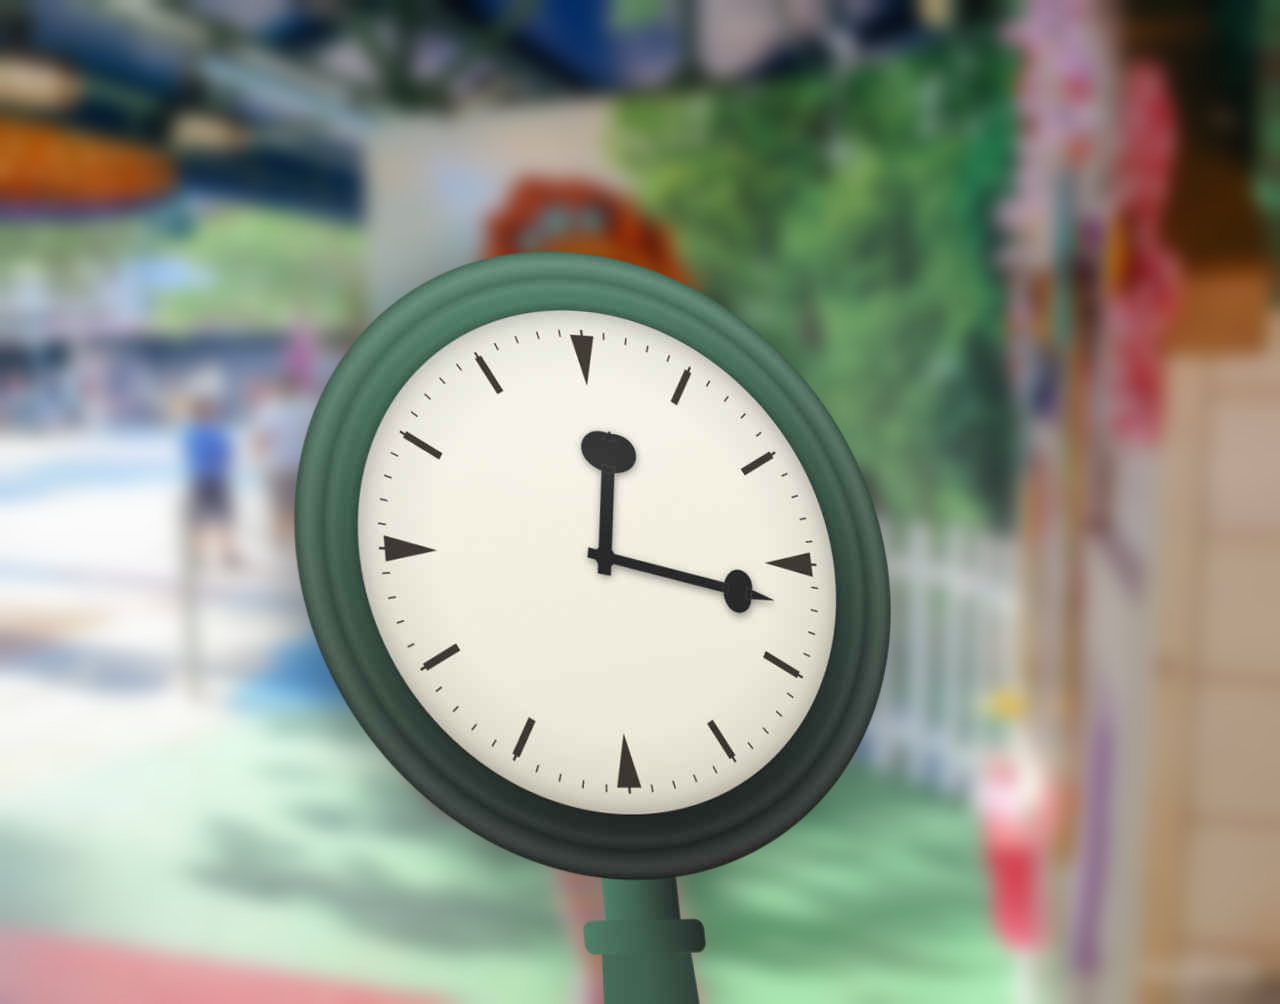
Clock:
12.17
